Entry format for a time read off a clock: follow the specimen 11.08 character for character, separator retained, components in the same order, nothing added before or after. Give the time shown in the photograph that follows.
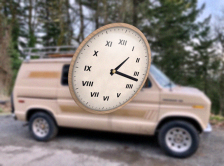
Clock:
1.17
